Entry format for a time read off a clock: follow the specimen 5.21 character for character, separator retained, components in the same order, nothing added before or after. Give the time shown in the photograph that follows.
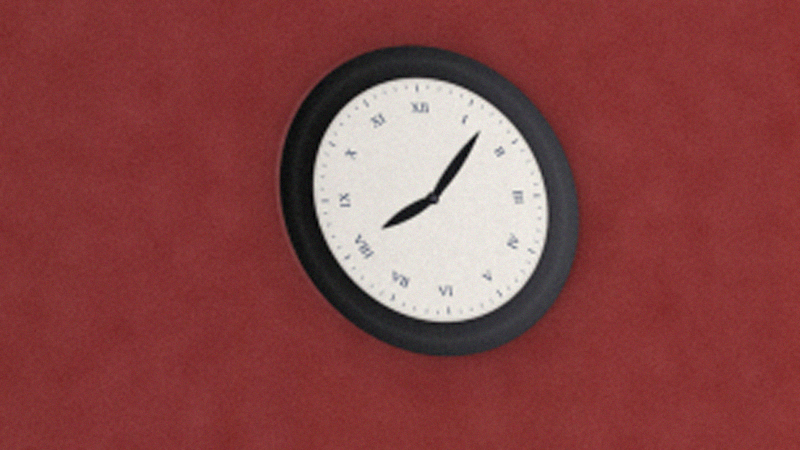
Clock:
8.07
